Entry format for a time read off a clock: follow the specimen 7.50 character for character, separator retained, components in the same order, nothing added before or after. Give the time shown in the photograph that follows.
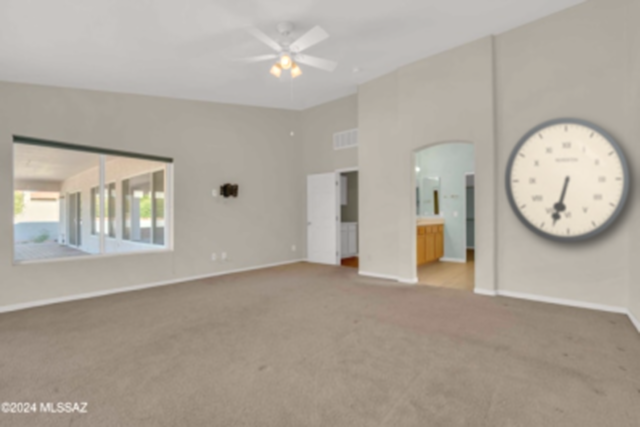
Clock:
6.33
